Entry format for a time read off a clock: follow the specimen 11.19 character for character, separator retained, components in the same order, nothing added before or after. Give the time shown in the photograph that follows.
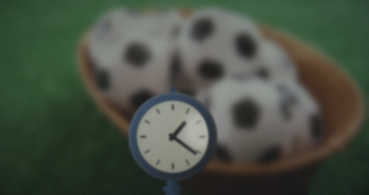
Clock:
1.21
